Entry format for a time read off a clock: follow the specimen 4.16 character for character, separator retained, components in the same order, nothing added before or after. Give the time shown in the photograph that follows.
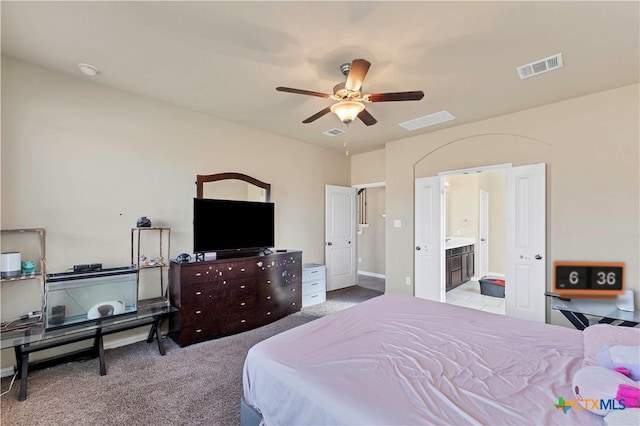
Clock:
6.36
